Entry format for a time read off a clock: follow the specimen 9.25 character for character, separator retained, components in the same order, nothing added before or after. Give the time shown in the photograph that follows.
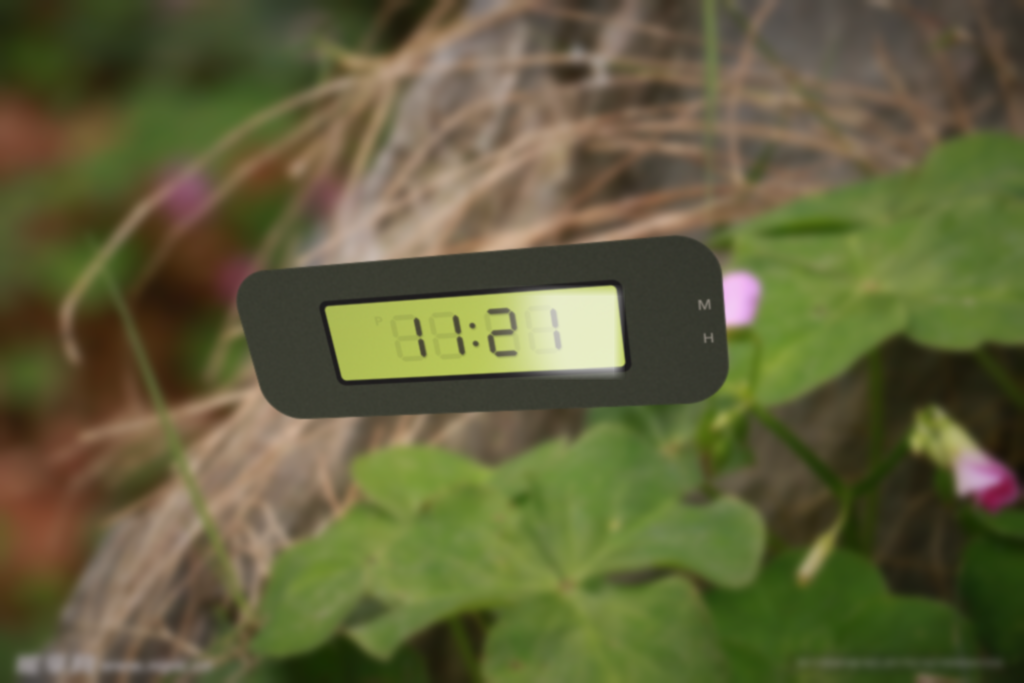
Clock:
11.21
